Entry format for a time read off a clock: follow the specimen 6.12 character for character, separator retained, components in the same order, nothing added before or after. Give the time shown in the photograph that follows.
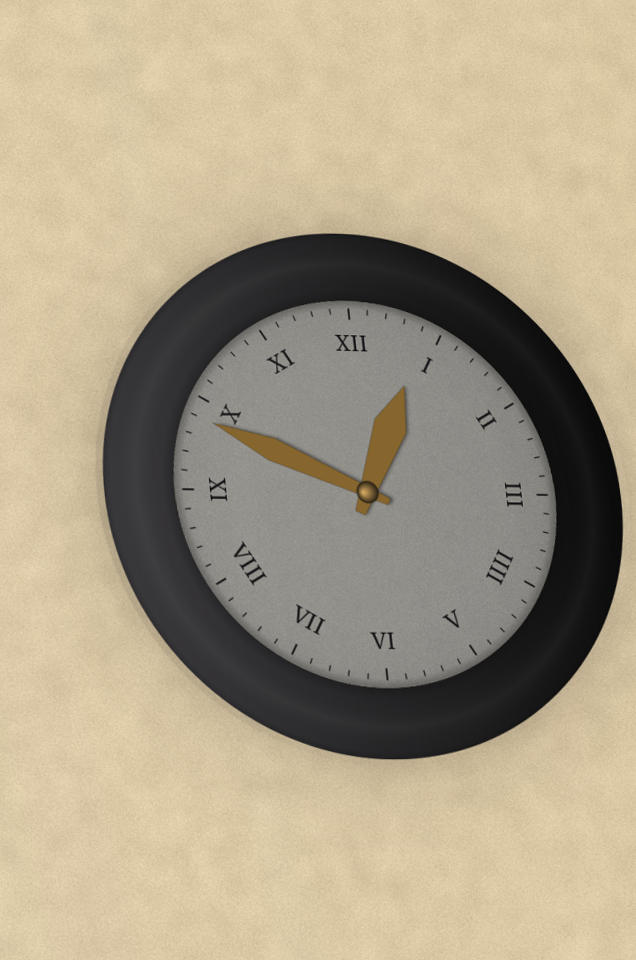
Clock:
12.49
